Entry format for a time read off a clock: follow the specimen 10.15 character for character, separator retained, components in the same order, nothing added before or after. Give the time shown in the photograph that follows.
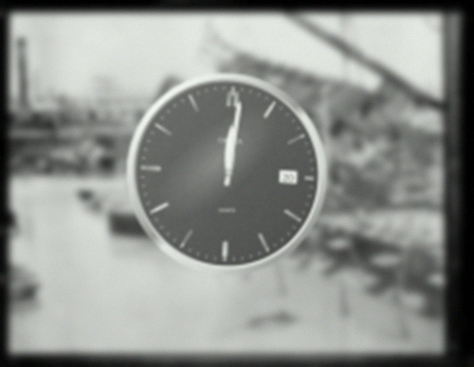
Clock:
12.01
